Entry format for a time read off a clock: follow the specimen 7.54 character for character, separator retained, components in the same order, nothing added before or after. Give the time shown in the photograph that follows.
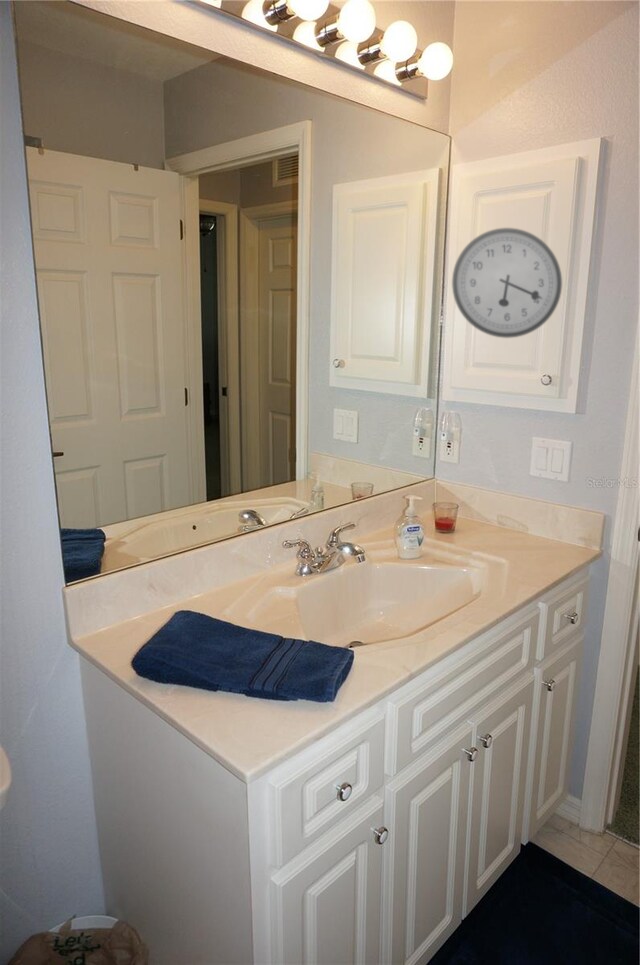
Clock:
6.19
